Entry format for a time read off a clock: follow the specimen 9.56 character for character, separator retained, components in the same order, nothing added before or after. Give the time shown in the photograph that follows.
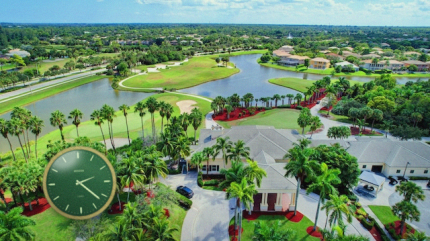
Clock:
2.22
